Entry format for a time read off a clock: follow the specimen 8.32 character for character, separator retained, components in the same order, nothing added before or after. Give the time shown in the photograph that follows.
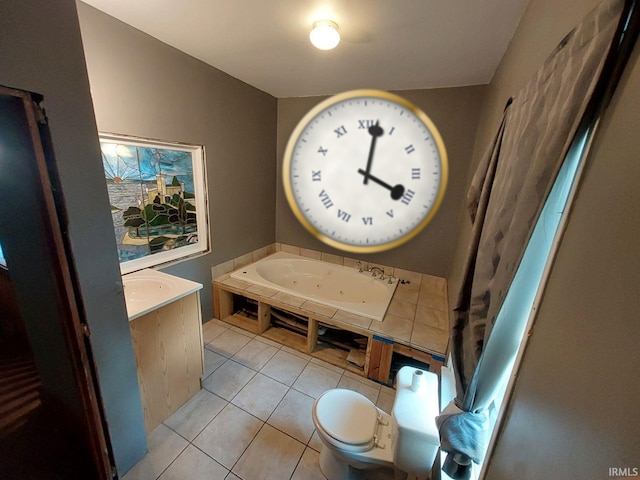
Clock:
4.02
